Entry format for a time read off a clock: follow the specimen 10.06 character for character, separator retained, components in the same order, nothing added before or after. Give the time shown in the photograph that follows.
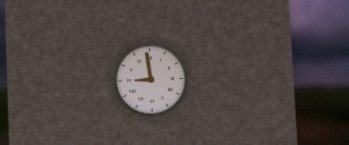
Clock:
8.59
